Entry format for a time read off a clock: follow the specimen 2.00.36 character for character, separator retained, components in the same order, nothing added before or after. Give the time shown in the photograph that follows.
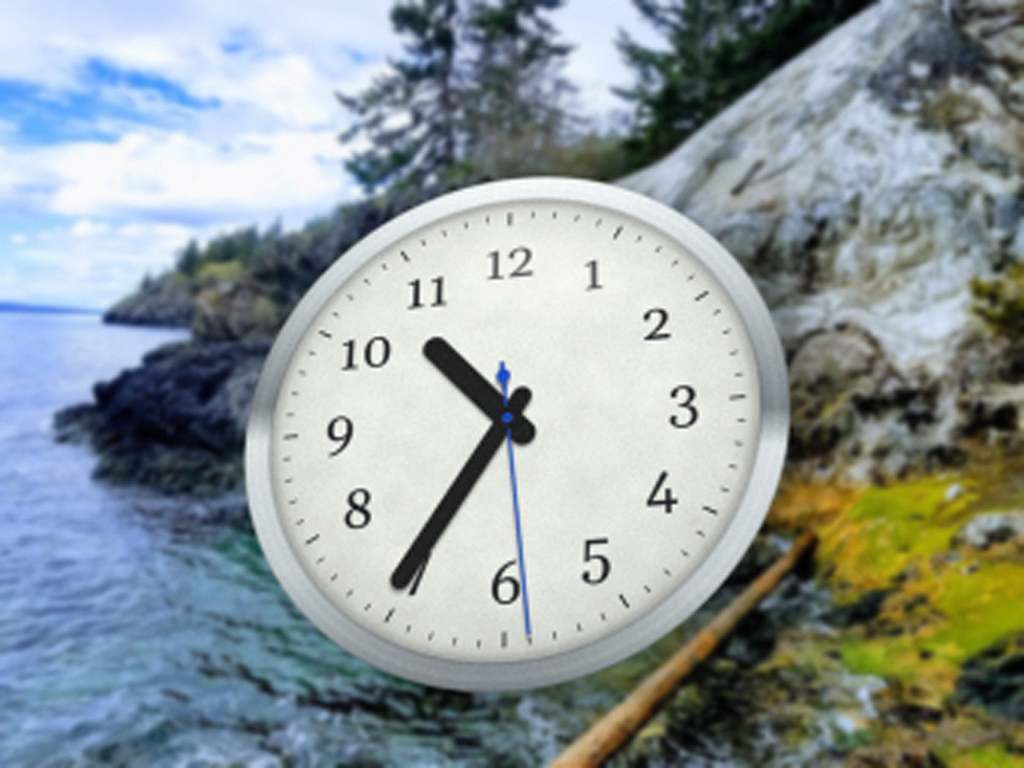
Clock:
10.35.29
